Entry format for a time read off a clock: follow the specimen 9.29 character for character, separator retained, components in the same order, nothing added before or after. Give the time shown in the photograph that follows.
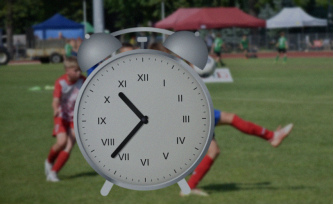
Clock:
10.37
